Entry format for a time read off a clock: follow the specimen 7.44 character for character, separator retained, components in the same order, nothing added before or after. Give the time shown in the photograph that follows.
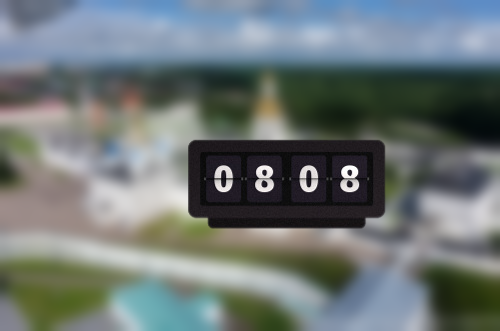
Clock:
8.08
